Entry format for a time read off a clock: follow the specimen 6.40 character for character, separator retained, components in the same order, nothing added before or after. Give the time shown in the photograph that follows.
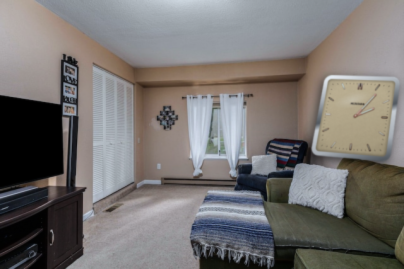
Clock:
2.06
